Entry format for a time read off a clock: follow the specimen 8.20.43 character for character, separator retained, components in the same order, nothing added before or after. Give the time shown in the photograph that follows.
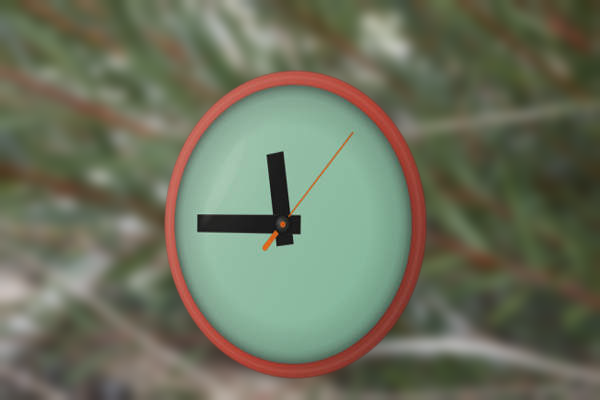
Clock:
11.45.07
